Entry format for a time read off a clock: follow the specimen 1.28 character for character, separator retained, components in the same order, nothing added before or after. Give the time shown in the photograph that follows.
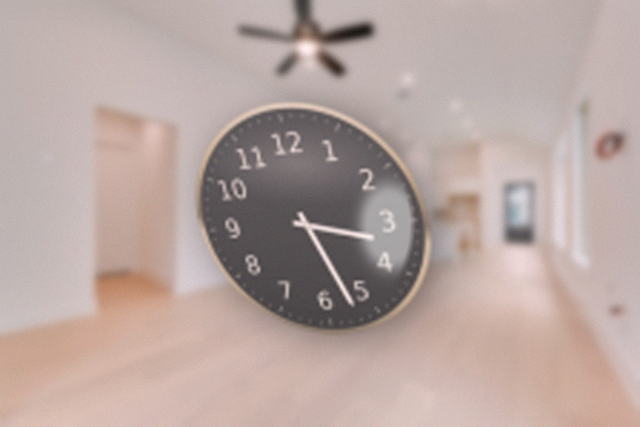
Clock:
3.27
